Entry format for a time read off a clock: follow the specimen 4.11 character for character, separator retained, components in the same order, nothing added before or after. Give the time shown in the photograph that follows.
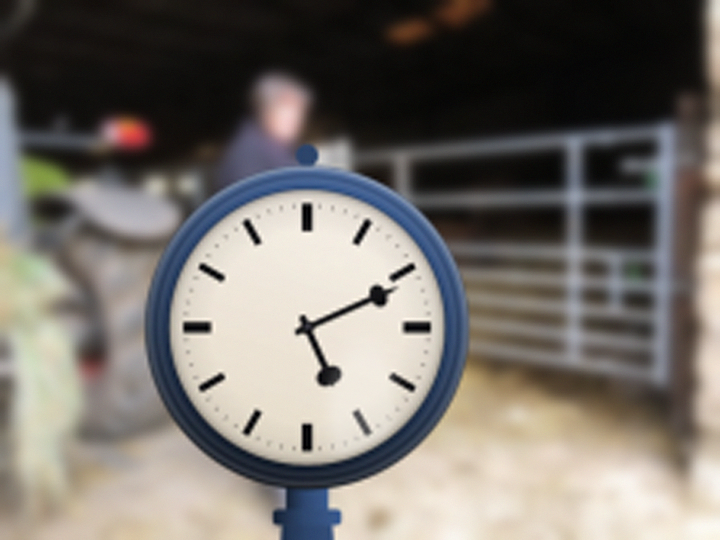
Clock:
5.11
